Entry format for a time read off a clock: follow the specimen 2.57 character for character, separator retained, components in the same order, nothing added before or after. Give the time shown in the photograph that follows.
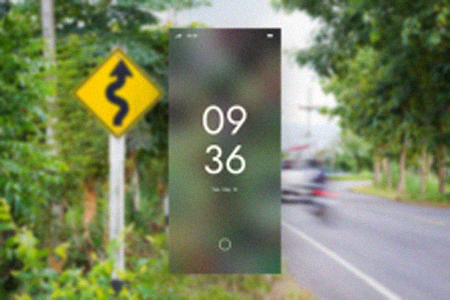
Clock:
9.36
